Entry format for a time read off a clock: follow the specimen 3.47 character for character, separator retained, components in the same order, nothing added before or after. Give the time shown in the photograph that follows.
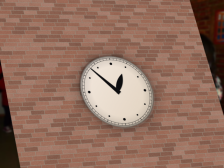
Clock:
12.53
